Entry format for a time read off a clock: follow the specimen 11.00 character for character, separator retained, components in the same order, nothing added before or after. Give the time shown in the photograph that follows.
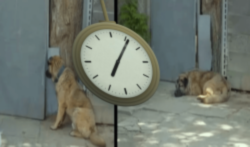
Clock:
7.06
